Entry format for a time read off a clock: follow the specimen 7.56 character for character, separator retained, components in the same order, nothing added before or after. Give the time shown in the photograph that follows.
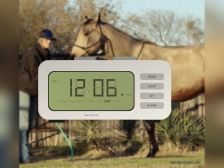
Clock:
12.06
